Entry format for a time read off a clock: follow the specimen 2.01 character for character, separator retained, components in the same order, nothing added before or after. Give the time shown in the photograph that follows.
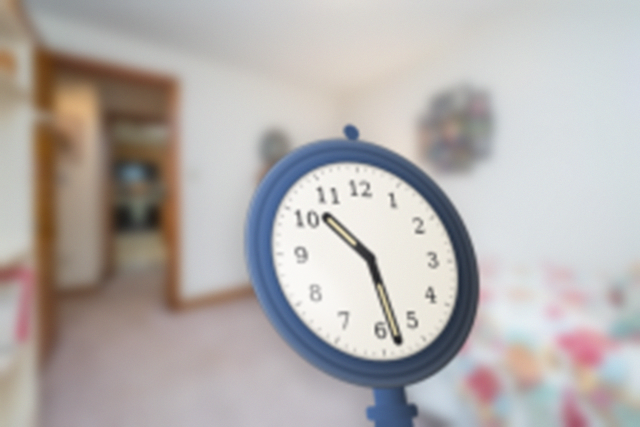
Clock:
10.28
